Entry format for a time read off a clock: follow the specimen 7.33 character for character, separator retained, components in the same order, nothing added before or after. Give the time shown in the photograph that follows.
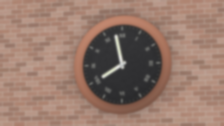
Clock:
7.58
